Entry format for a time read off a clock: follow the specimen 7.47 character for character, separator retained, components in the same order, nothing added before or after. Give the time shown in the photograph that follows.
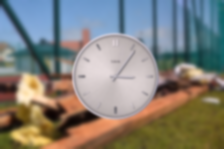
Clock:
3.06
